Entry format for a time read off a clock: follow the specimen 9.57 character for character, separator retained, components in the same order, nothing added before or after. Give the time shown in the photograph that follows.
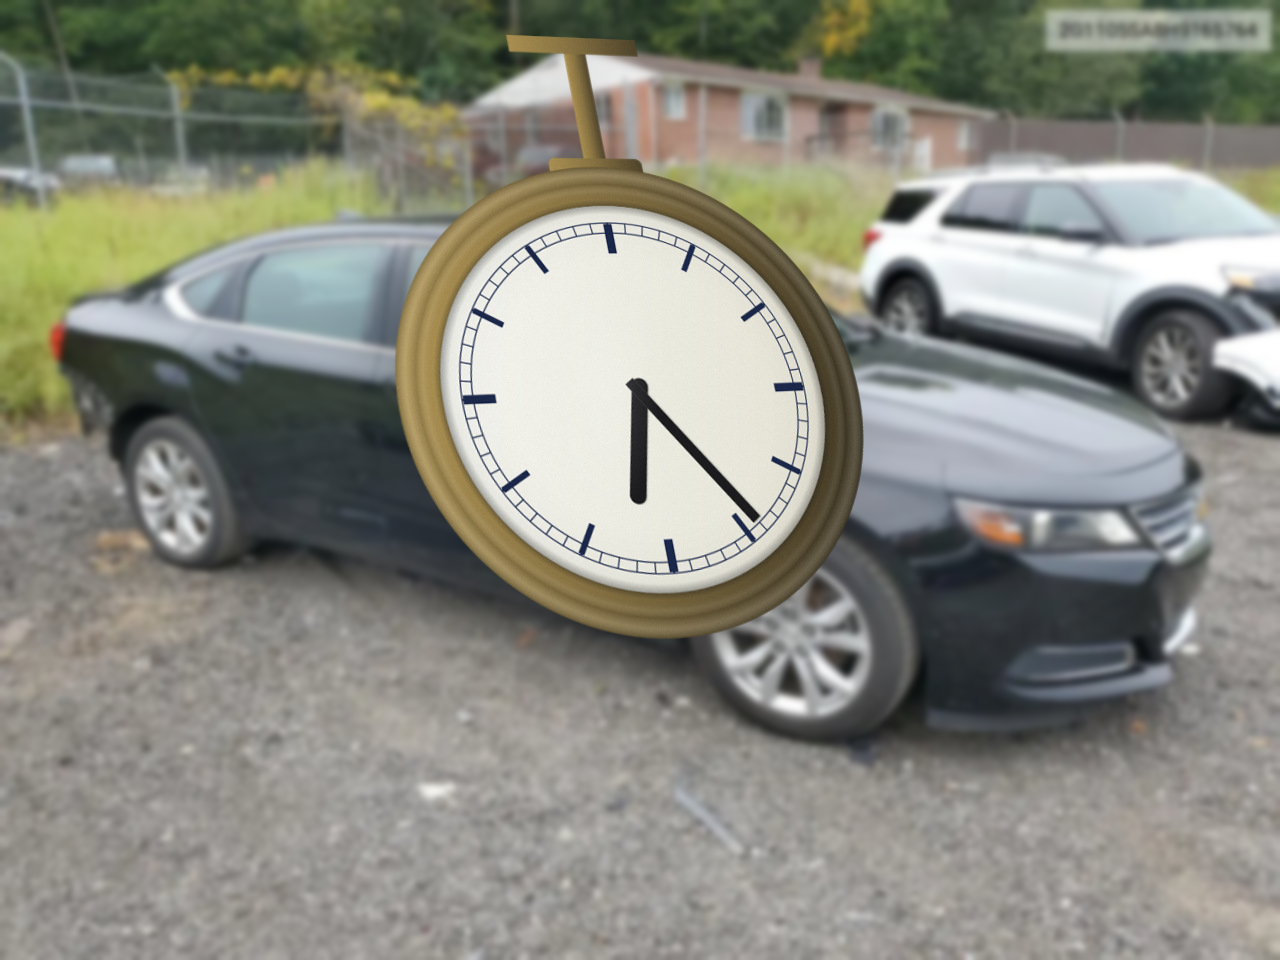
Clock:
6.24
